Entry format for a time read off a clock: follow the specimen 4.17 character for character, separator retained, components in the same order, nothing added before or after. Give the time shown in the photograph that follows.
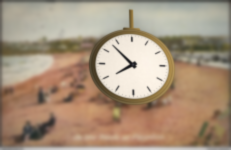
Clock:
7.53
